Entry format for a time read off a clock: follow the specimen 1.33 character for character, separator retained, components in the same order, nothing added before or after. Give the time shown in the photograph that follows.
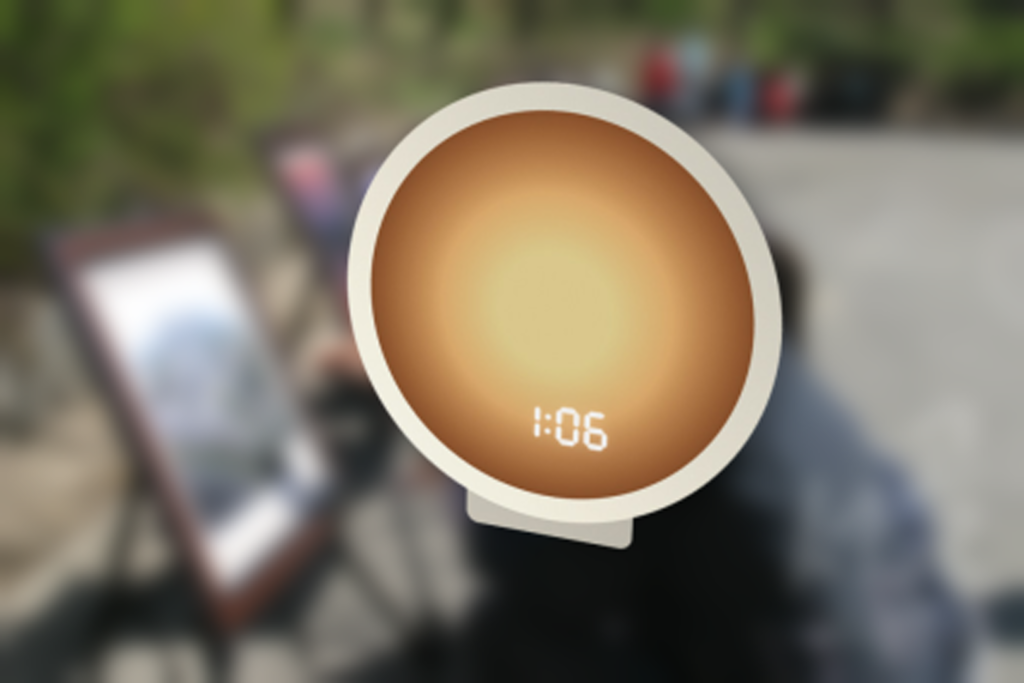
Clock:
1.06
